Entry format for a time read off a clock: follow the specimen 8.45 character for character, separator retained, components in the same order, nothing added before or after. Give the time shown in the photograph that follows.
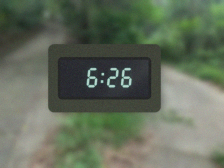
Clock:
6.26
